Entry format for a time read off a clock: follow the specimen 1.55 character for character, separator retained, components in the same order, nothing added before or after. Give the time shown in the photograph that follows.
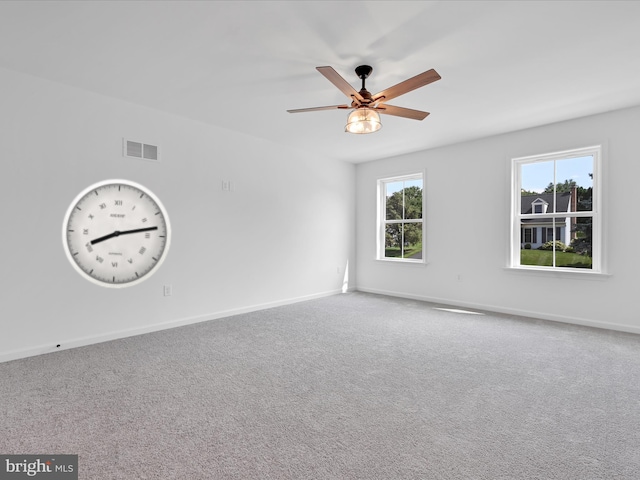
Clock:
8.13
